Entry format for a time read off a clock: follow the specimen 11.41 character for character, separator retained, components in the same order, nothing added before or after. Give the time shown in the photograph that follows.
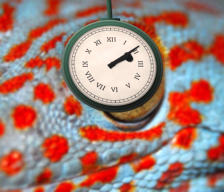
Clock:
2.09
